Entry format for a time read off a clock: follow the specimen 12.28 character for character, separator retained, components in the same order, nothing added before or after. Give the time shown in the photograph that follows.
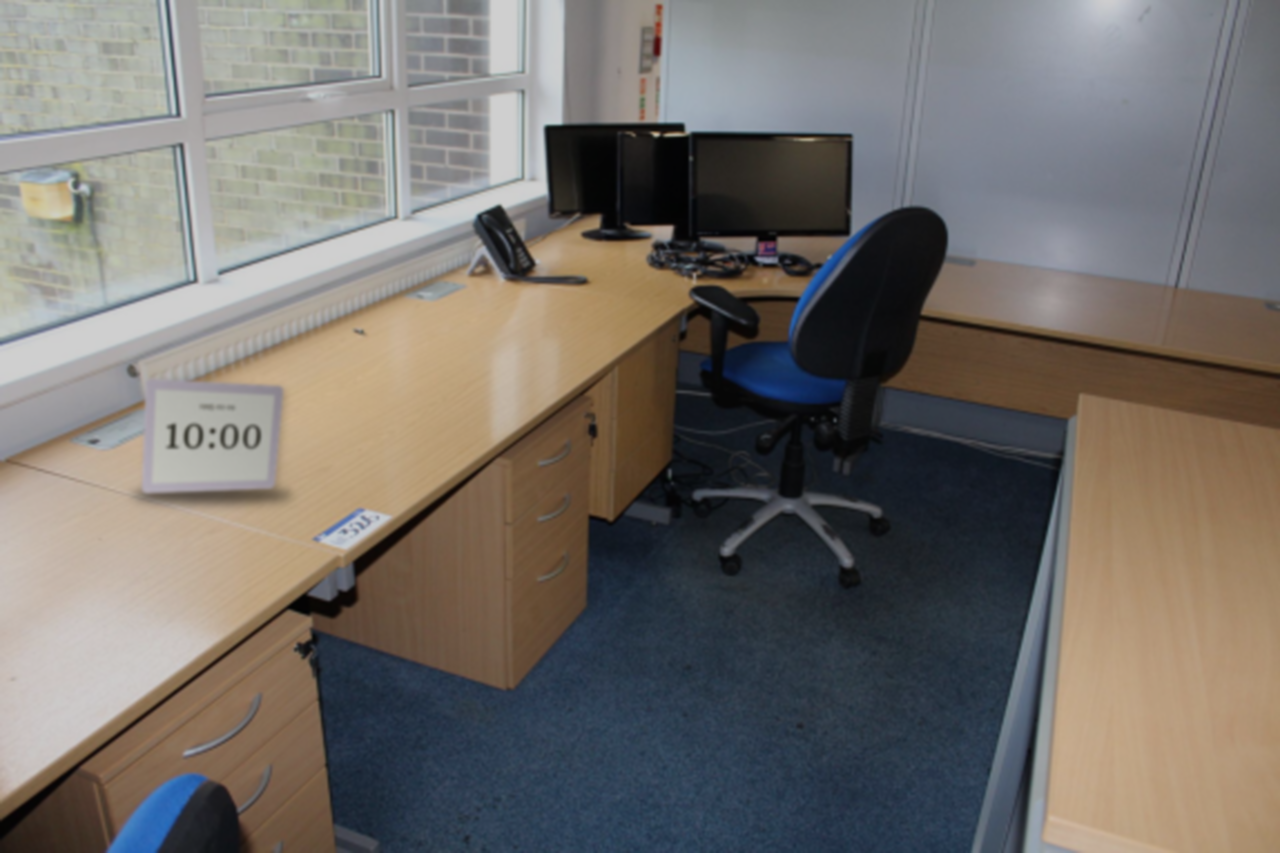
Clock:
10.00
